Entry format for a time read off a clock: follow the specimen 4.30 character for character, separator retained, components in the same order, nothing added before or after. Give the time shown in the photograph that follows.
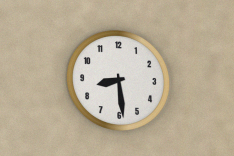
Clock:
8.29
